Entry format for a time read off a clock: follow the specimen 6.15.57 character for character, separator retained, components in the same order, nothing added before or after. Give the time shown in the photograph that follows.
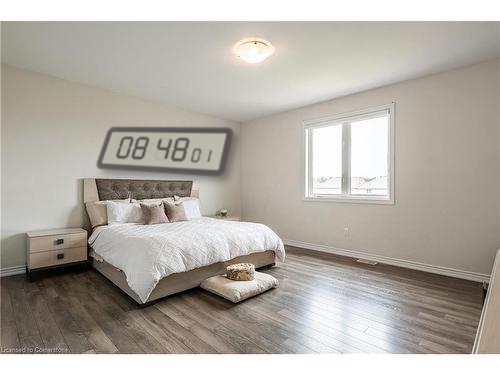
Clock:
8.48.01
